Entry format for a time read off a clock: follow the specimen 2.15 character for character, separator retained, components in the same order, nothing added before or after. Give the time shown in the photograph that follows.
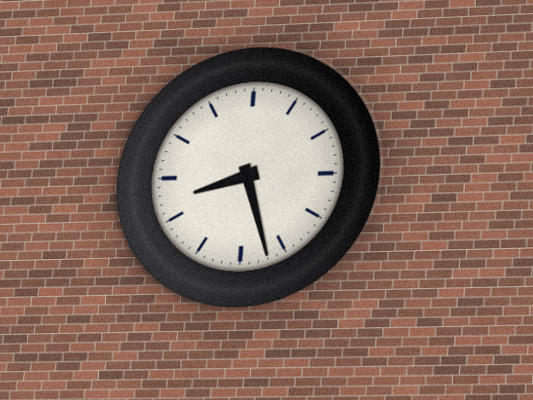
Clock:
8.27
